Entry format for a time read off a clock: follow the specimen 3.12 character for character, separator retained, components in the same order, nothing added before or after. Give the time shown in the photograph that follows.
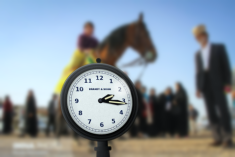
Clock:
2.16
